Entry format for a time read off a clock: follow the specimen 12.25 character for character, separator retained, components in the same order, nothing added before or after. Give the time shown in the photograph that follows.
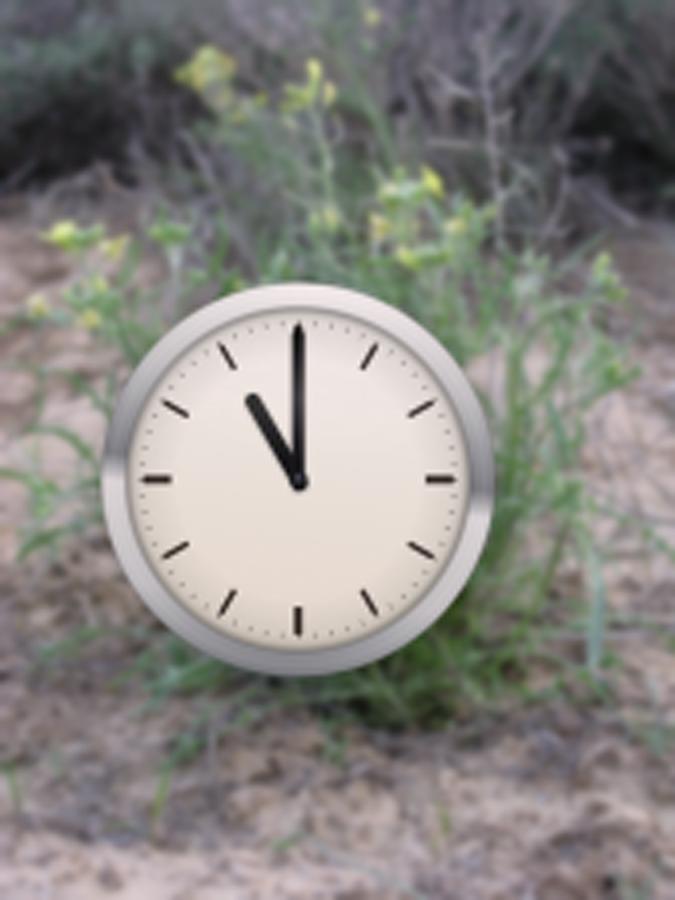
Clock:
11.00
